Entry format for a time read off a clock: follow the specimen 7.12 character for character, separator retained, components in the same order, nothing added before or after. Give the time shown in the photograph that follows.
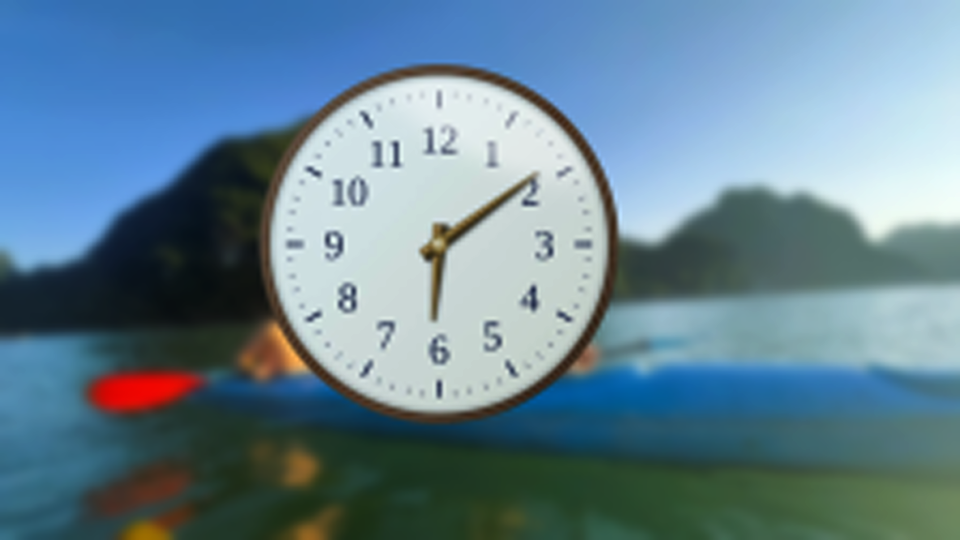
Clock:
6.09
